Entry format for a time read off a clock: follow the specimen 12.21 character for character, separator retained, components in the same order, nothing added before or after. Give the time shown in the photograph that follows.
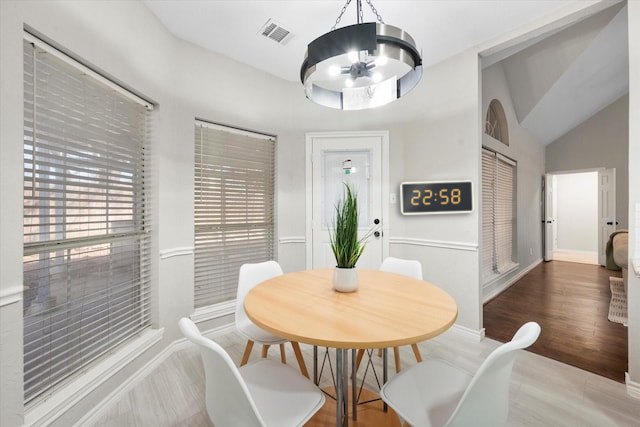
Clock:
22.58
